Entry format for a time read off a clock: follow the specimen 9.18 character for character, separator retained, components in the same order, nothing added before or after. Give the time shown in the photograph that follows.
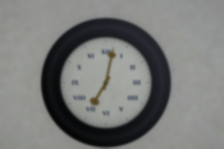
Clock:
7.02
